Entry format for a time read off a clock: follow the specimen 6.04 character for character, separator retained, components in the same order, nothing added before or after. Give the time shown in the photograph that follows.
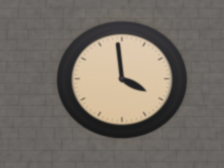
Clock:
3.59
